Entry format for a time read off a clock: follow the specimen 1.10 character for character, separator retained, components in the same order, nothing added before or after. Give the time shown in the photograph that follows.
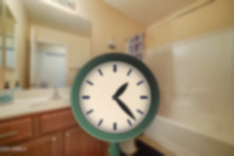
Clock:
1.23
